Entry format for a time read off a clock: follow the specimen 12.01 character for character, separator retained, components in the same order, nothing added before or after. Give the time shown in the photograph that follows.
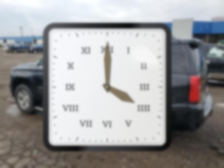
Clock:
4.00
